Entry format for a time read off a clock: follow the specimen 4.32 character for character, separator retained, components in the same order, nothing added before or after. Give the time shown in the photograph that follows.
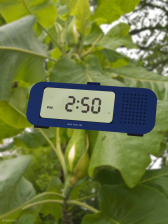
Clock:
2.50
